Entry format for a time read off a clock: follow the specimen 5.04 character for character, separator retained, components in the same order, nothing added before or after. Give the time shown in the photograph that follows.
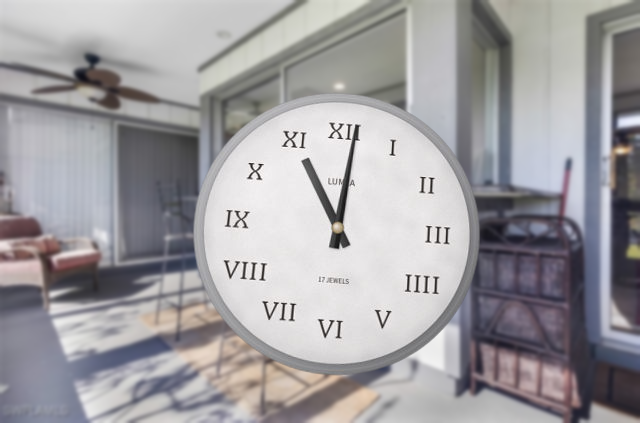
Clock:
11.01
